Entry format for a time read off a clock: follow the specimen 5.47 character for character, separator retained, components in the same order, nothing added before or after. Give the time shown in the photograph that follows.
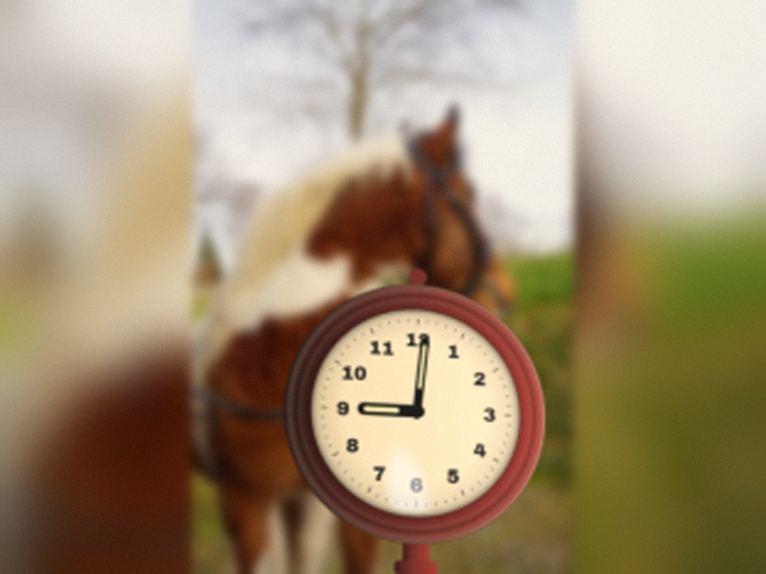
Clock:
9.01
